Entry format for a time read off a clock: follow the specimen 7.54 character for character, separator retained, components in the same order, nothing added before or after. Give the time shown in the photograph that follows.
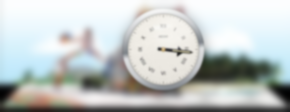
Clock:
3.16
